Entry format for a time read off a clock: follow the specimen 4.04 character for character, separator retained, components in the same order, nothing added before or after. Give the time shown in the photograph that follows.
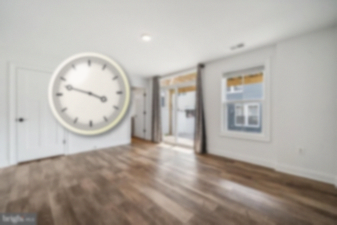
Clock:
3.48
